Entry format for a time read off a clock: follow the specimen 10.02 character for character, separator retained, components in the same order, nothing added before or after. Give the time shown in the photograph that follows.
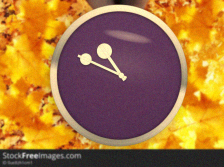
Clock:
10.49
